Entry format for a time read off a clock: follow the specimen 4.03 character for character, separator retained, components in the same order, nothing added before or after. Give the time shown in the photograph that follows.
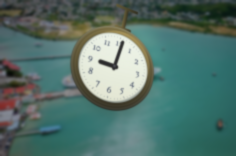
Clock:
9.01
